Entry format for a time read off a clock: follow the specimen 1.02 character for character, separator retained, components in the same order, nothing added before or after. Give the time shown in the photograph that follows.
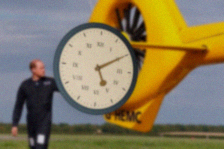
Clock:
5.10
